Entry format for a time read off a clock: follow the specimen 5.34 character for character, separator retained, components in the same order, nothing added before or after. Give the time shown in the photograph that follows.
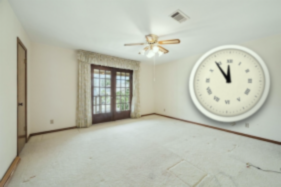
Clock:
11.54
